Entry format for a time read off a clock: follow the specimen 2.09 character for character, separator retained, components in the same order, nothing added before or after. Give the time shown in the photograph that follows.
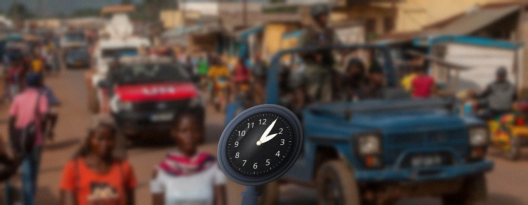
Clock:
2.05
